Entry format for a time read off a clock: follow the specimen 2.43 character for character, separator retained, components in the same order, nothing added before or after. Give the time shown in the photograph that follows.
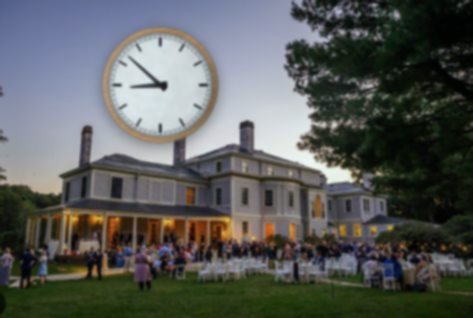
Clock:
8.52
